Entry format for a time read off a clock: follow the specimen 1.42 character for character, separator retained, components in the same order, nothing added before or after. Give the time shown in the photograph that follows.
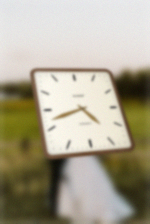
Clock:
4.42
